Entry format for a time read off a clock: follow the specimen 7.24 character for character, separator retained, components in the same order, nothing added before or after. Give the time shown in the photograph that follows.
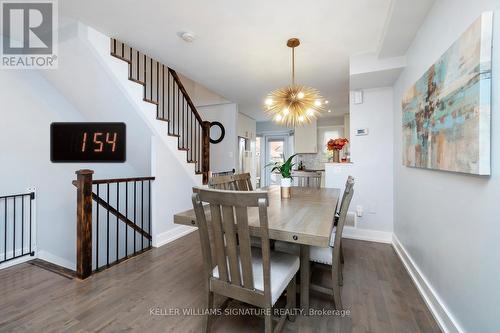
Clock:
1.54
